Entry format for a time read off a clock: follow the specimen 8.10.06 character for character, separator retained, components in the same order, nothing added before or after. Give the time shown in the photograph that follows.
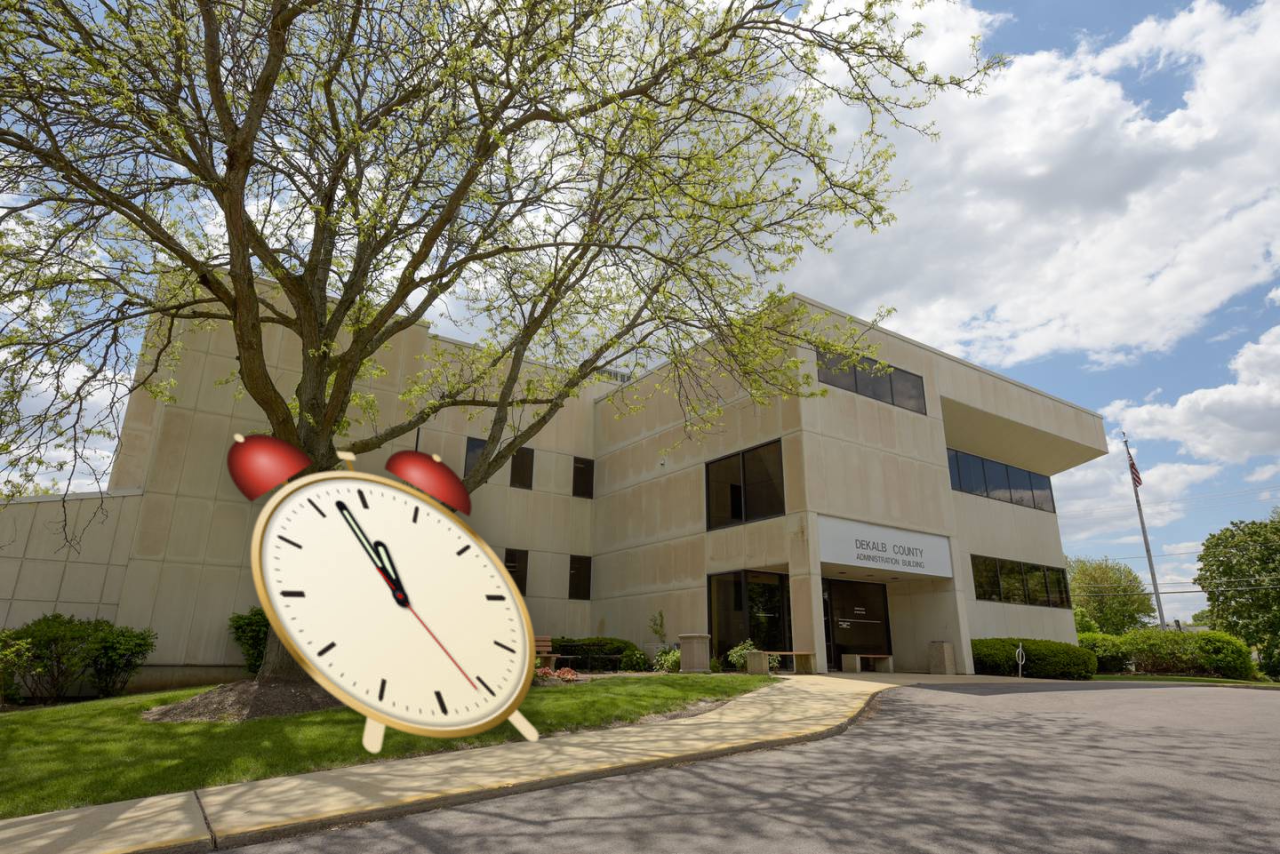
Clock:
11.57.26
